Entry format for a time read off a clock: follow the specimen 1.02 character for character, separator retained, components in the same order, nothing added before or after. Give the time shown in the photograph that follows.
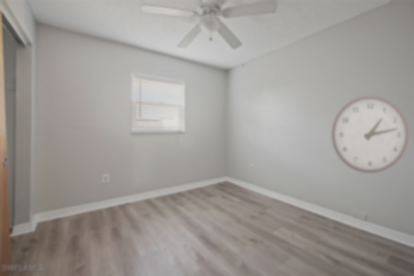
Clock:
1.13
